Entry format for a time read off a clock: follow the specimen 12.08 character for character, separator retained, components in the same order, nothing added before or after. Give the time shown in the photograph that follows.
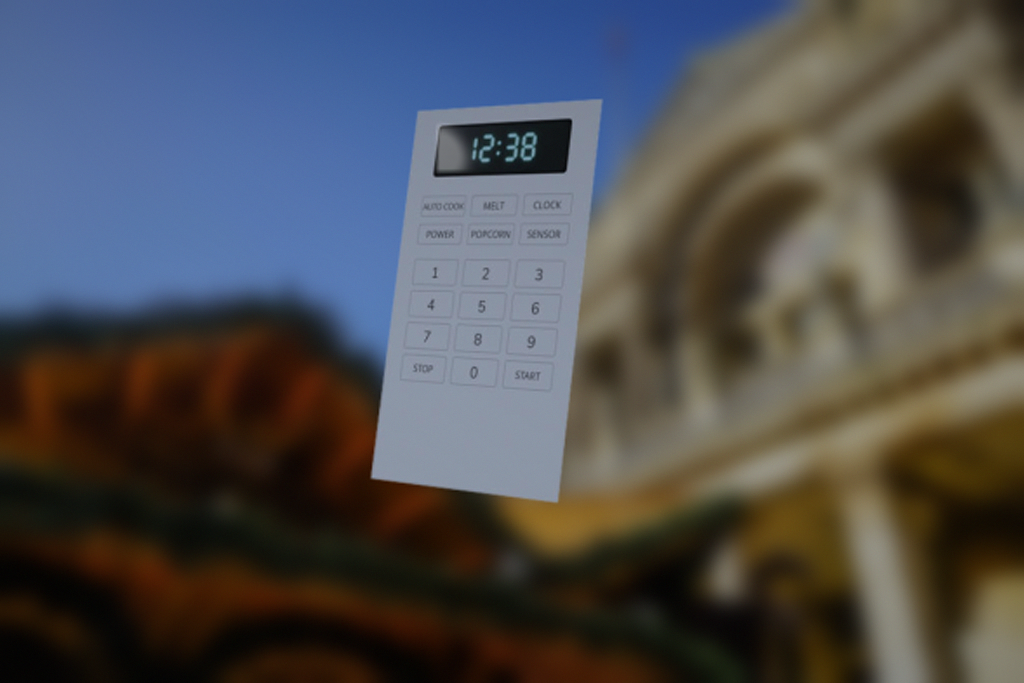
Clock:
12.38
